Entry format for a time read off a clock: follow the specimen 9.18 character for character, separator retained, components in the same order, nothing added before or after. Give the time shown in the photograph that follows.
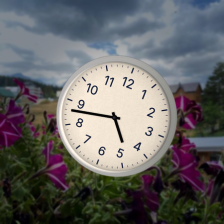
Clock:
4.43
